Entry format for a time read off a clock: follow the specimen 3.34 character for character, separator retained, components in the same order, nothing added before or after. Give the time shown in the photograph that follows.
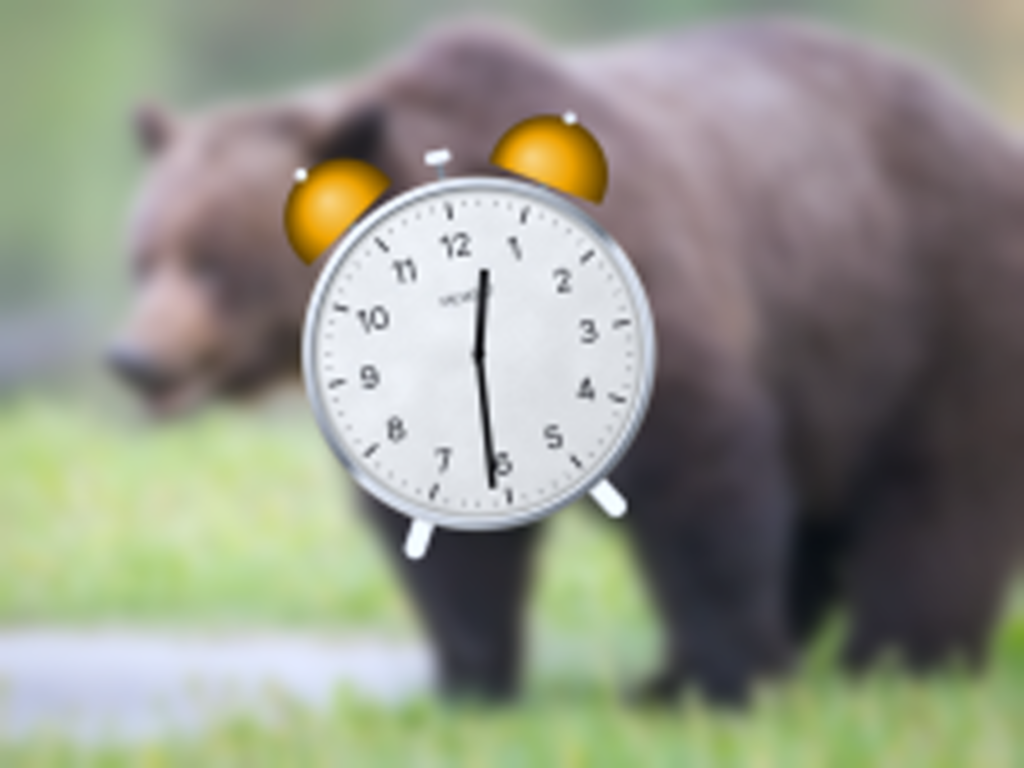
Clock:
12.31
